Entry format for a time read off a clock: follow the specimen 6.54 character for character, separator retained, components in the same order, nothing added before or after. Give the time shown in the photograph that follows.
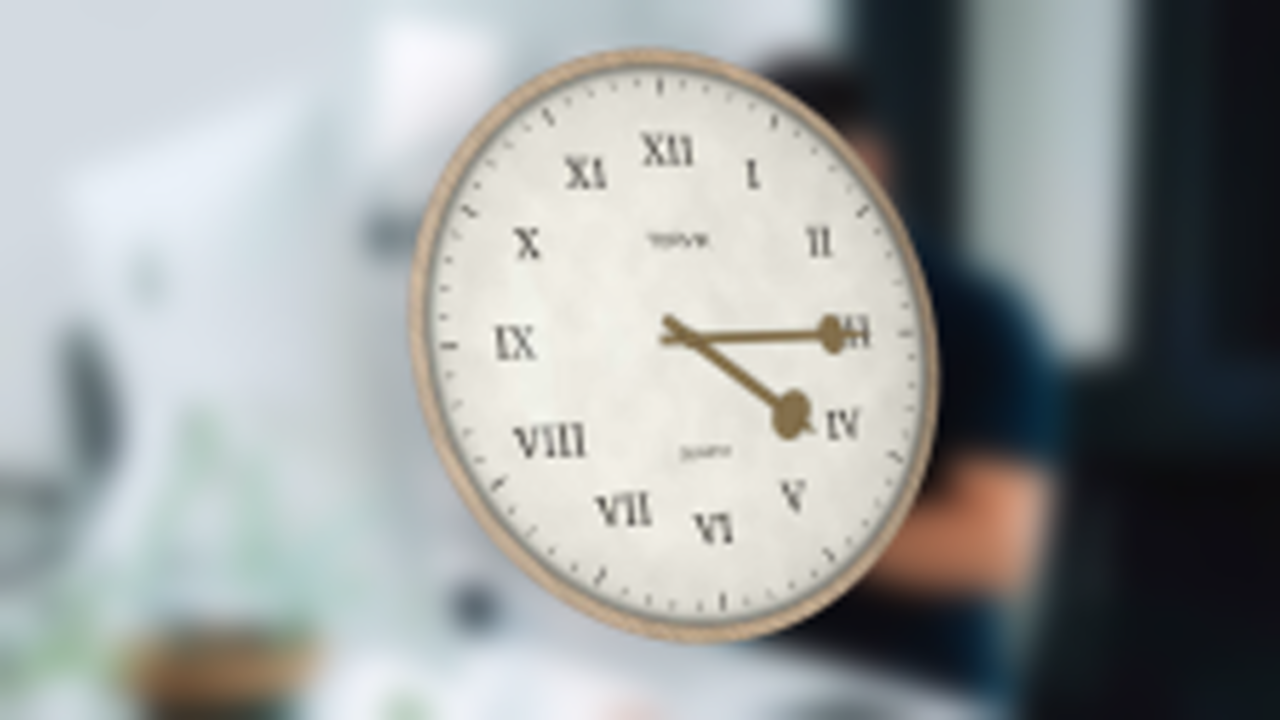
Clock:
4.15
